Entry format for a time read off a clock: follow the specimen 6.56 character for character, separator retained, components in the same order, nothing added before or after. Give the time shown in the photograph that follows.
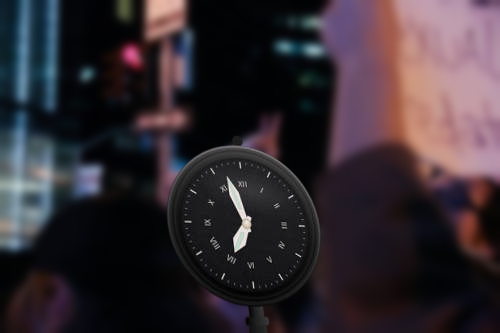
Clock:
6.57
